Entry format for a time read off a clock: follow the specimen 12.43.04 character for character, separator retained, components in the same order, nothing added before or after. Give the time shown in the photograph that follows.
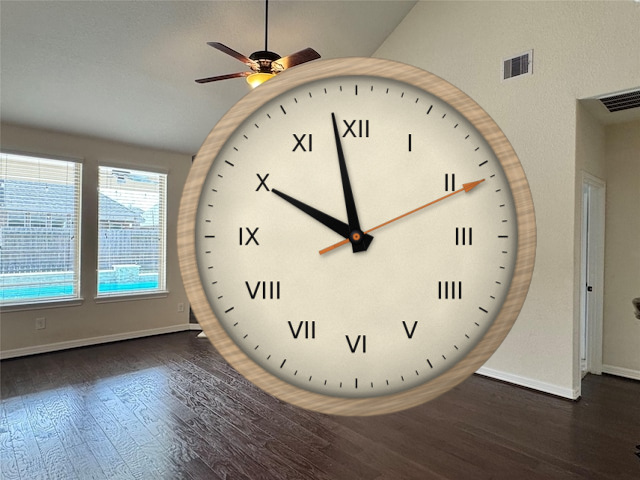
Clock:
9.58.11
